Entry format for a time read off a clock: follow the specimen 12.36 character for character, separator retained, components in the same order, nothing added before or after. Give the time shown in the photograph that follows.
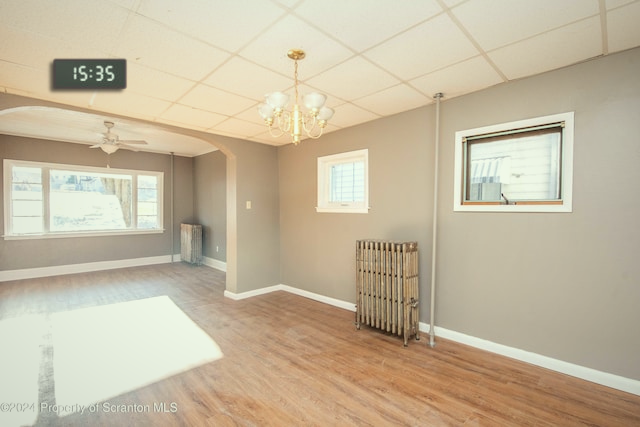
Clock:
15.35
